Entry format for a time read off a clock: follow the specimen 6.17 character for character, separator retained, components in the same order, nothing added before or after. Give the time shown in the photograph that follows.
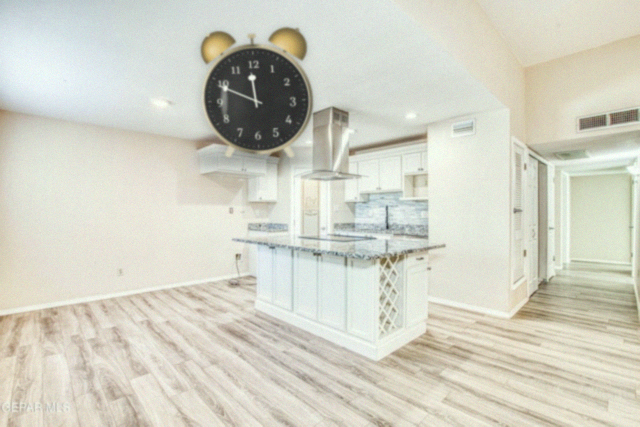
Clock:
11.49
